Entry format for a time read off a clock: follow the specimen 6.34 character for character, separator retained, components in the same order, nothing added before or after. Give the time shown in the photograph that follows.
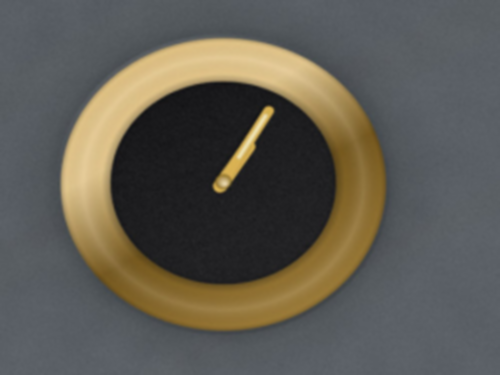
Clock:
1.05
